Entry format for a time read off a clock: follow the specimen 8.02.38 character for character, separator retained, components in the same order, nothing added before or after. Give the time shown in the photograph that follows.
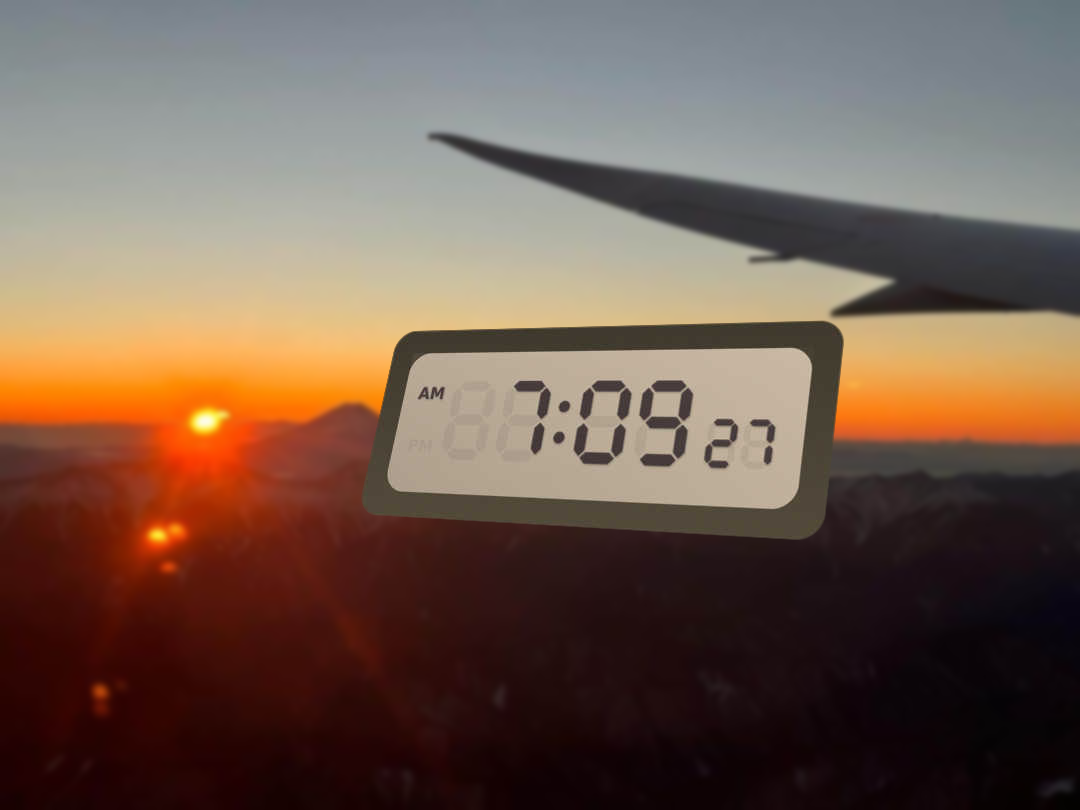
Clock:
7.09.27
